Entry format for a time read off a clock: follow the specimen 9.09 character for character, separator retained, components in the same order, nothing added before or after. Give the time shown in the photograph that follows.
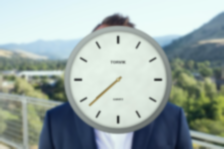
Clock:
7.38
